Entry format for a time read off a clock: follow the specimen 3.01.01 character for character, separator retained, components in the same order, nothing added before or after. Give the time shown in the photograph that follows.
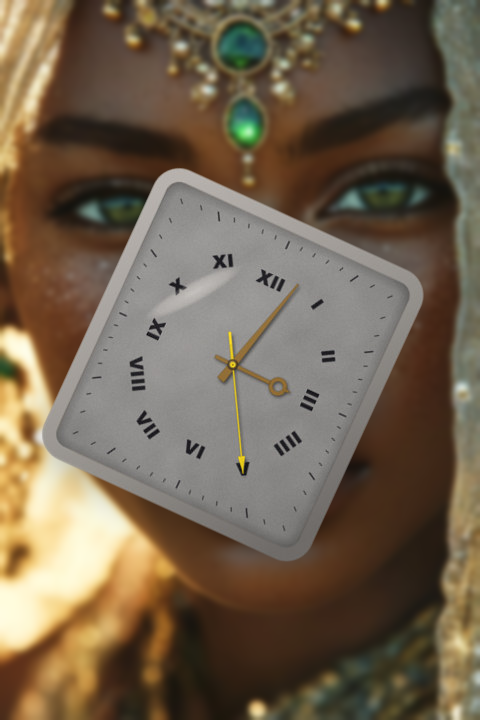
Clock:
3.02.25
